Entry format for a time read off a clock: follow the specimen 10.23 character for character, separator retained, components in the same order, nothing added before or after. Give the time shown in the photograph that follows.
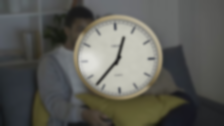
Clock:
12.37
